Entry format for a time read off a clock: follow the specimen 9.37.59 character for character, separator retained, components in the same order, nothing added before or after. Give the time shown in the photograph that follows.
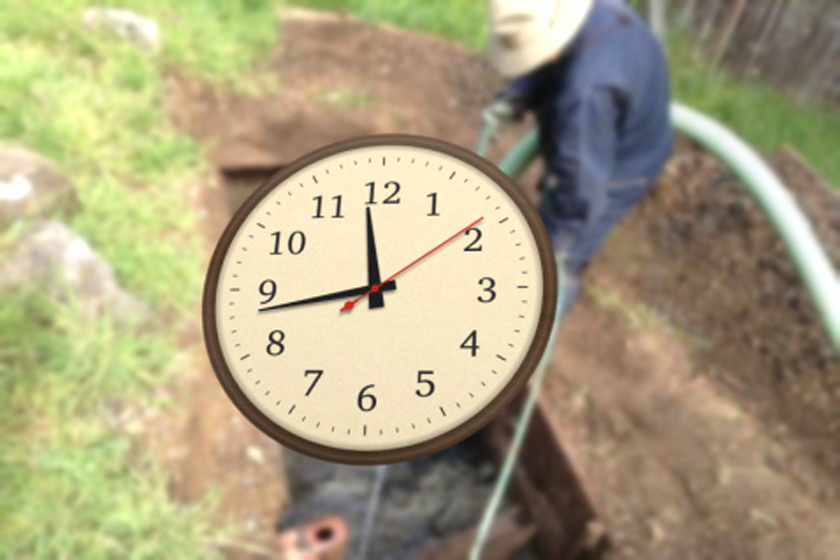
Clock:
11.43.09
